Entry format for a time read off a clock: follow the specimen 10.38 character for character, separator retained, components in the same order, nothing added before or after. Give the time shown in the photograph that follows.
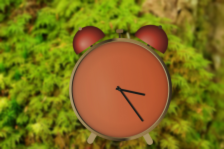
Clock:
3.24
